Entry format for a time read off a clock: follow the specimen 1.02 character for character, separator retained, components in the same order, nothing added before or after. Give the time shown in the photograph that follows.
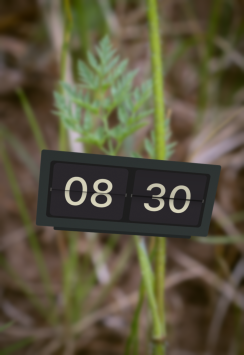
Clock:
8.30
